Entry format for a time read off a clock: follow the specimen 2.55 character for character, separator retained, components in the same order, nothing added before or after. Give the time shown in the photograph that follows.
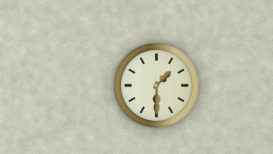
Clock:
1.30
